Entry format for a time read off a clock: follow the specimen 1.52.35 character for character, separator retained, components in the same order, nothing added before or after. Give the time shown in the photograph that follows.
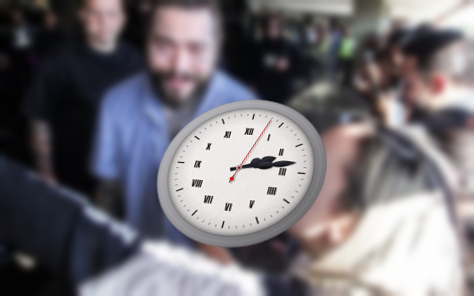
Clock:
2.13.03
